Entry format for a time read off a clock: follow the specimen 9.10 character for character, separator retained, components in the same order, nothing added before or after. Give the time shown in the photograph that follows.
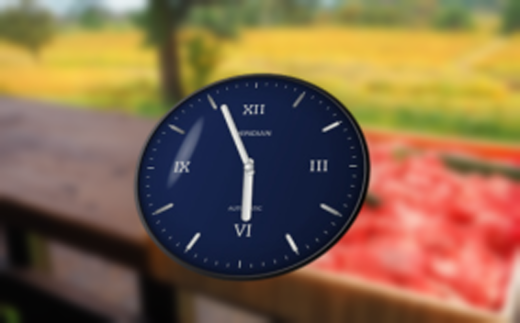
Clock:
5.56
